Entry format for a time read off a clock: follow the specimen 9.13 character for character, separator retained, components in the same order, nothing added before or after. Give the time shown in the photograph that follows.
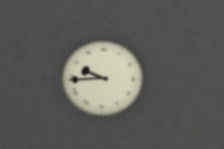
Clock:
9.44
